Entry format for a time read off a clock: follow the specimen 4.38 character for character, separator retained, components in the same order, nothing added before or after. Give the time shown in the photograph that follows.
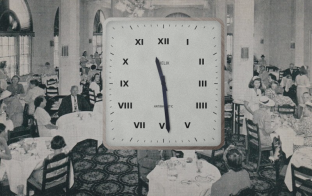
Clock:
11.29
